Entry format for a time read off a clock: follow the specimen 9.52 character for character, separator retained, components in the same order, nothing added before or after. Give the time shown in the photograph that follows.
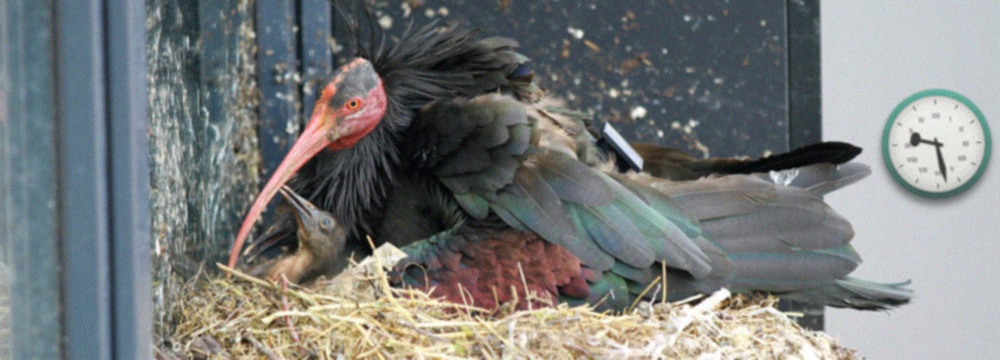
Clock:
9.28
